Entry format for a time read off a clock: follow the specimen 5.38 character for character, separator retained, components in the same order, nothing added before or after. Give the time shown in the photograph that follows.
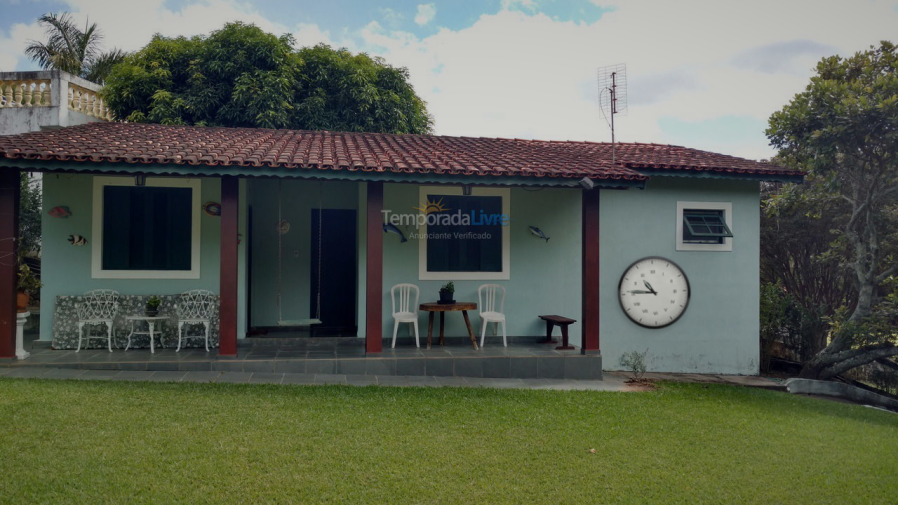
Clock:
10.46
